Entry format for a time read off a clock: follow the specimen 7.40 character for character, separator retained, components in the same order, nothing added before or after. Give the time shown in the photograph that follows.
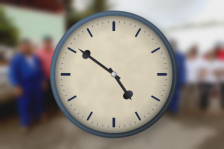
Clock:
4.51
